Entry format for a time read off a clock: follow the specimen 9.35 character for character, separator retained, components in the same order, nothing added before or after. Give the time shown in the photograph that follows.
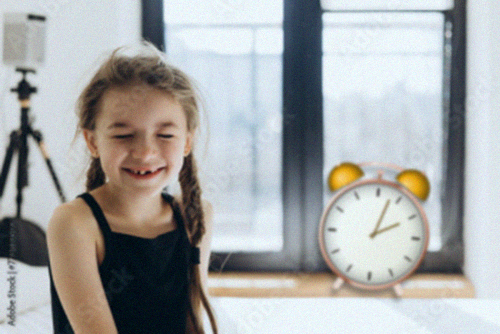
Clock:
2.03
